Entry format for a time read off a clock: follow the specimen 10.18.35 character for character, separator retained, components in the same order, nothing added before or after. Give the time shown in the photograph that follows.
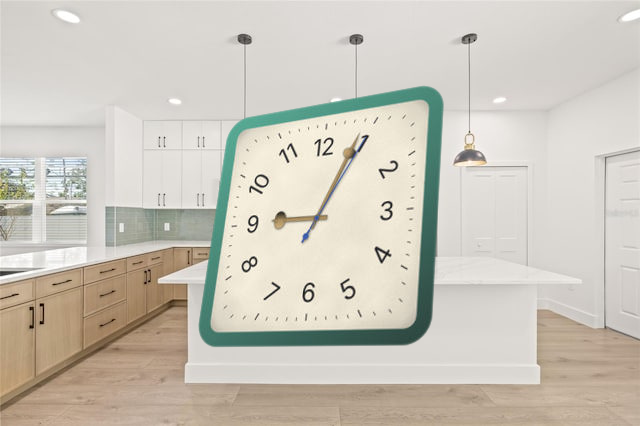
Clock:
9.04.05
